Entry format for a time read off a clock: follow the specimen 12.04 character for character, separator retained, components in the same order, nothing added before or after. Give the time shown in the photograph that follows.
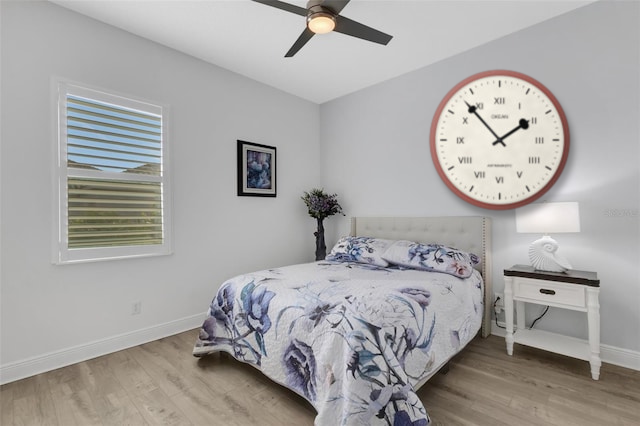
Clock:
1.53
